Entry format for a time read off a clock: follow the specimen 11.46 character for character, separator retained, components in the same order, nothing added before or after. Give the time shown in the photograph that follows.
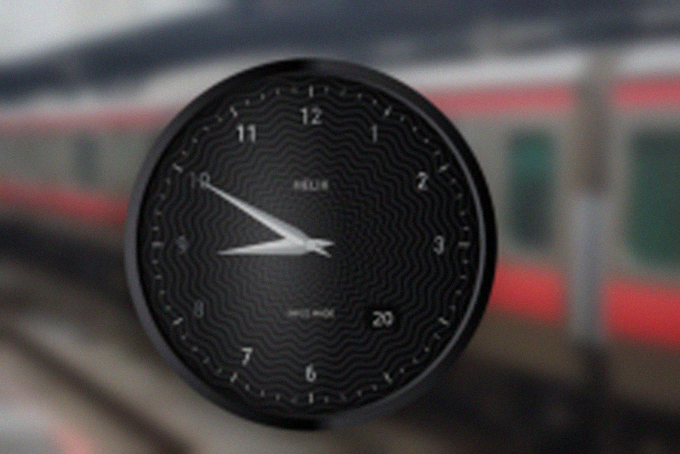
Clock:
8.50
